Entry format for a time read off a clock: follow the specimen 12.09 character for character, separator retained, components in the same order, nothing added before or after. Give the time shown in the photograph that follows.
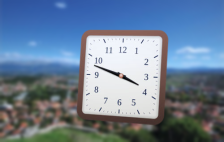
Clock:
3.48
